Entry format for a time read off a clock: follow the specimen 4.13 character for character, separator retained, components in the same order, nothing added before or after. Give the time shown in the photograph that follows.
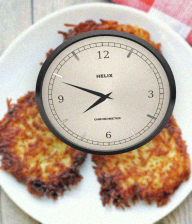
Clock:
7.49
